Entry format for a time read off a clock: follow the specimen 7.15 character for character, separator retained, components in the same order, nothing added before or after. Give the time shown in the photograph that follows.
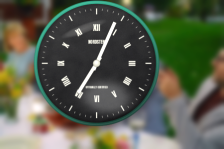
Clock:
7.04
